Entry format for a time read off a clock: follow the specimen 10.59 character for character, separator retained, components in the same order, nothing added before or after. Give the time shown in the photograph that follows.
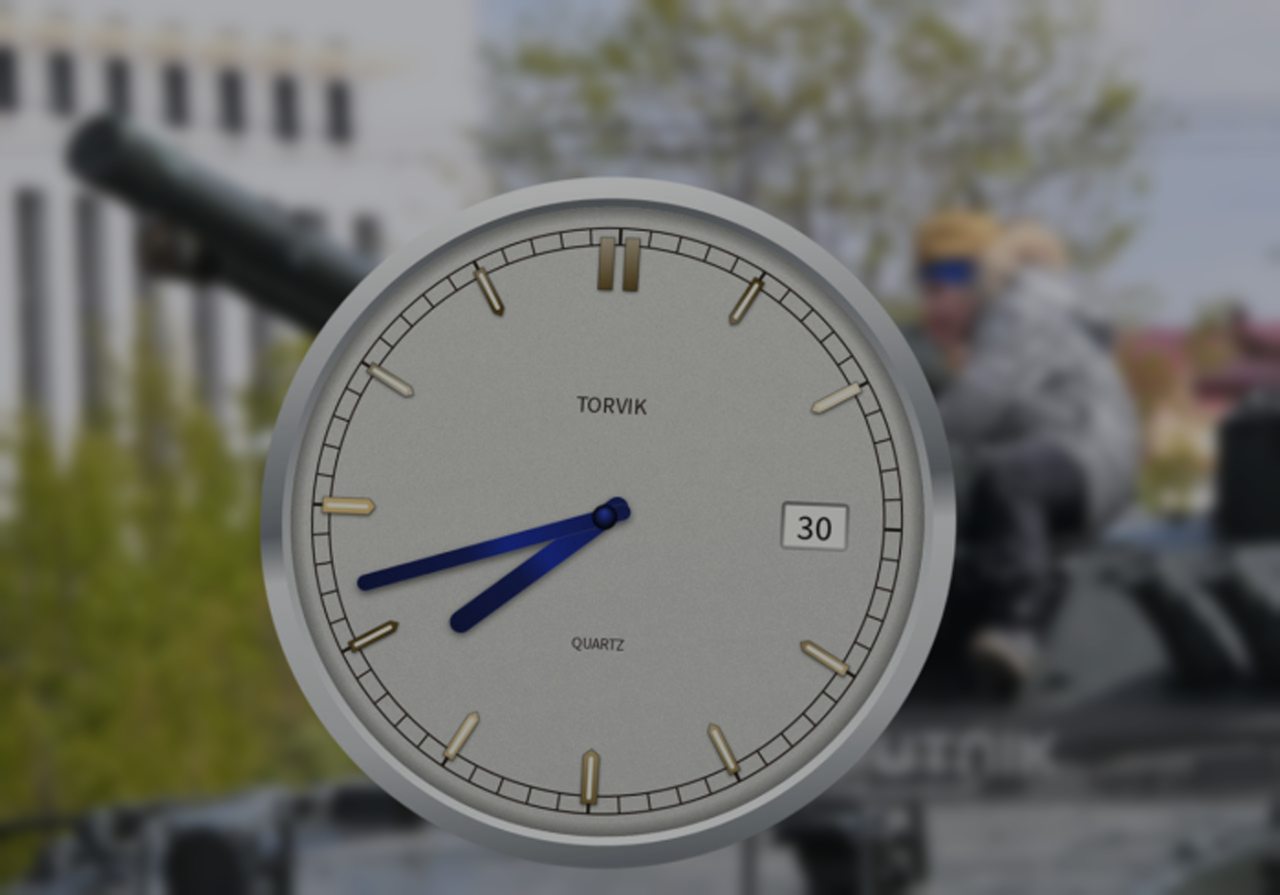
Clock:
7.42
